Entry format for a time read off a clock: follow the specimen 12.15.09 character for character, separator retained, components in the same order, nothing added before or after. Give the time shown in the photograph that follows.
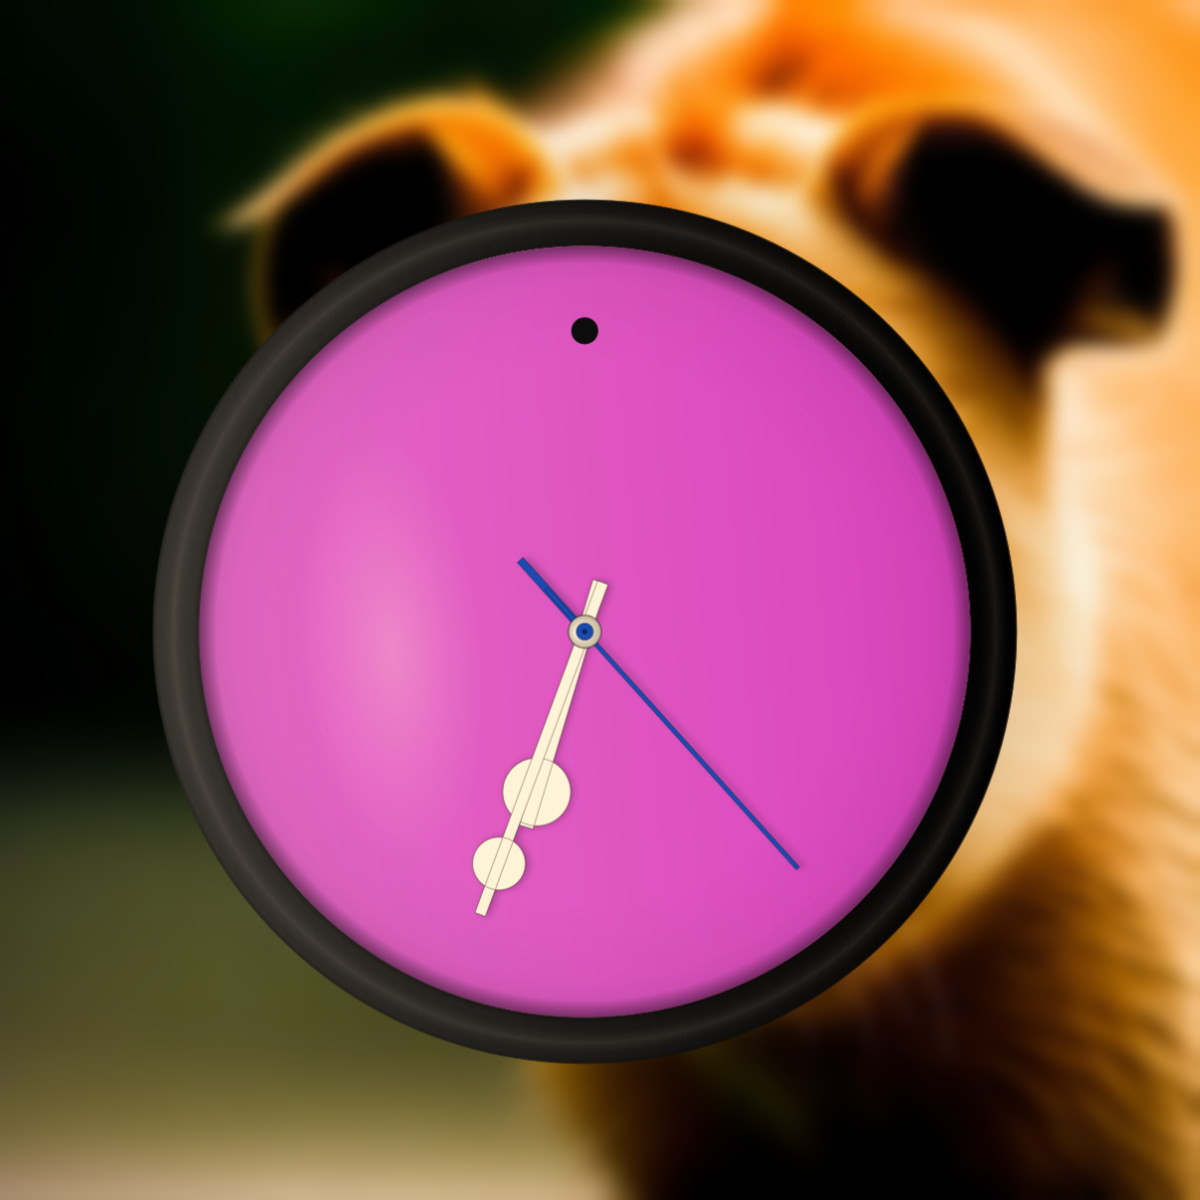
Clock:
6.33.23
